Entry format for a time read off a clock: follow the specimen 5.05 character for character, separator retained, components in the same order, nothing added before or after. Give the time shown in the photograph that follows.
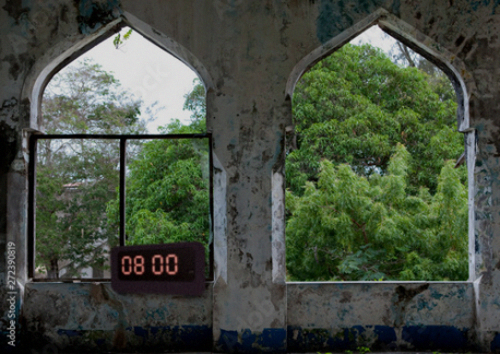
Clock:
8.00
